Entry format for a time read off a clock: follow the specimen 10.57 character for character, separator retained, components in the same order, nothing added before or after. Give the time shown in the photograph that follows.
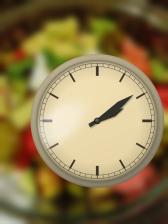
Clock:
2.09
